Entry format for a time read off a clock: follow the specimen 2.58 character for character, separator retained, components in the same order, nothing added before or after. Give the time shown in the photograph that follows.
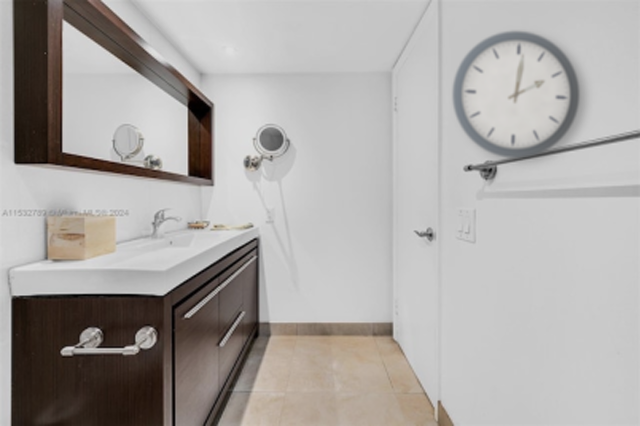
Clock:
2.01
